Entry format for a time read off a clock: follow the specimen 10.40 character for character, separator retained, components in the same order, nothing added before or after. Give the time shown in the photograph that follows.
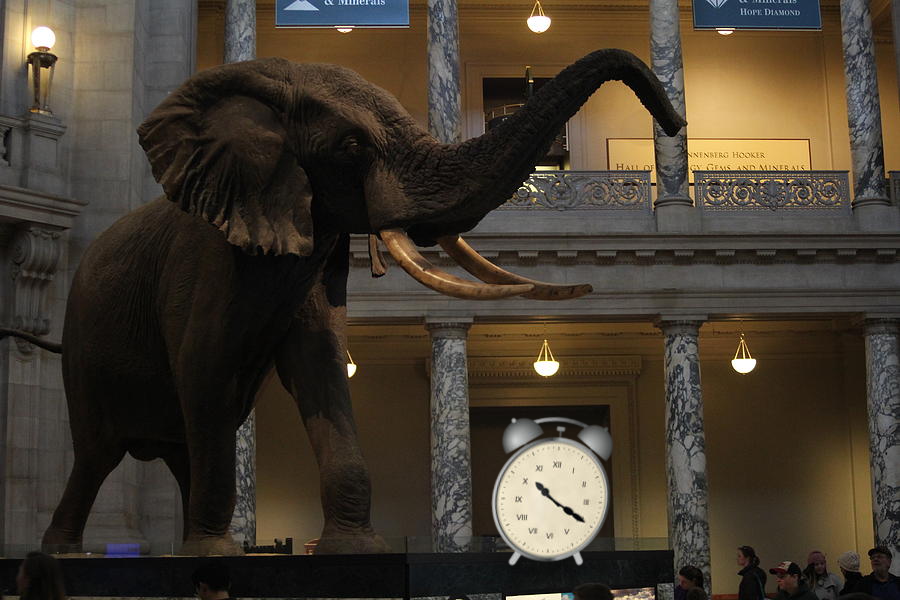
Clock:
10.20
